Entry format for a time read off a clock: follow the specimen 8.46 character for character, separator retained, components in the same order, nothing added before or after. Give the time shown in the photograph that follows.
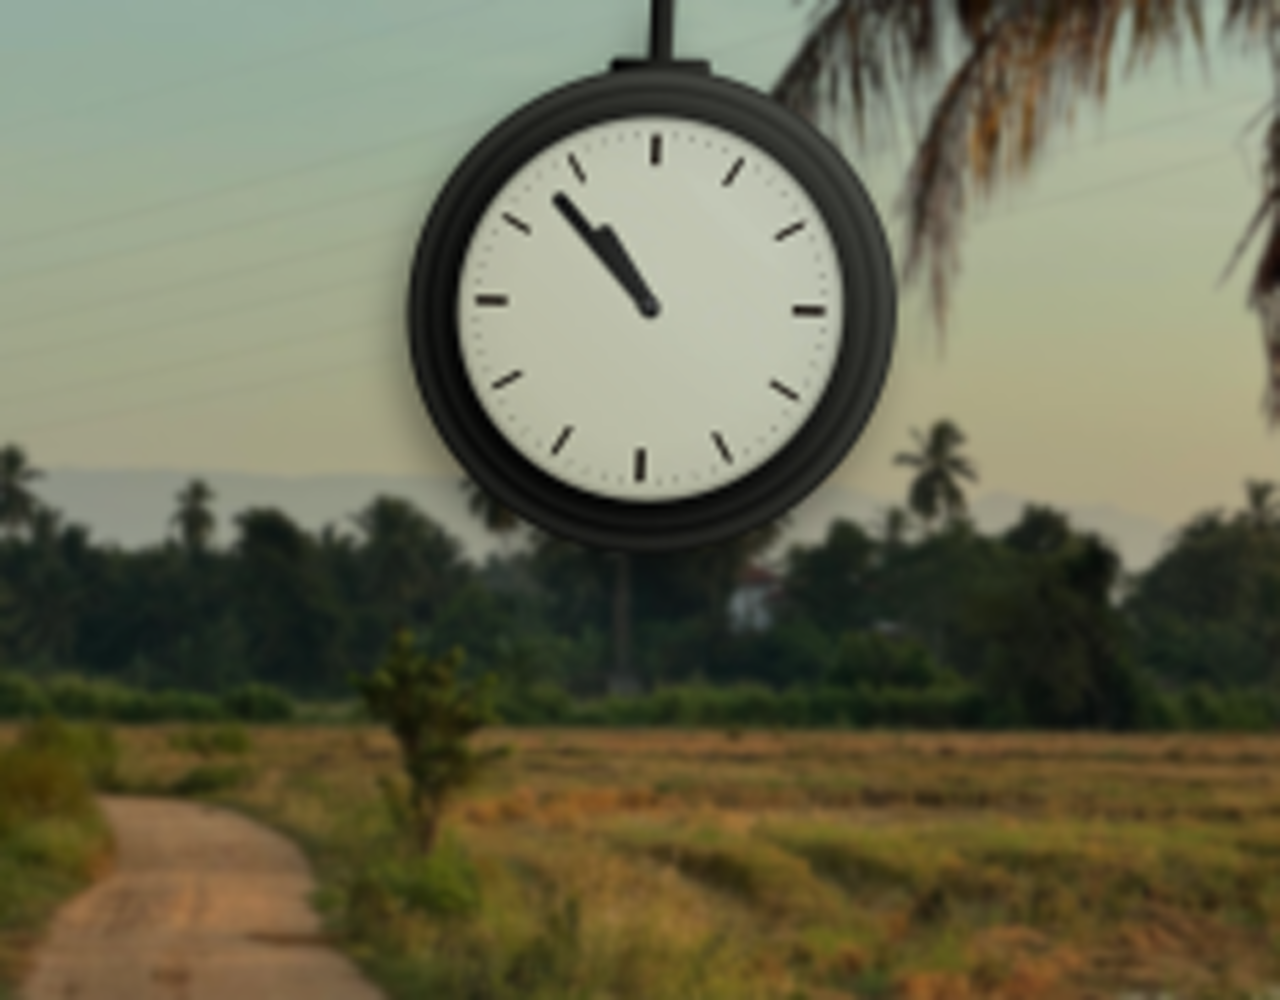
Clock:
10.53
